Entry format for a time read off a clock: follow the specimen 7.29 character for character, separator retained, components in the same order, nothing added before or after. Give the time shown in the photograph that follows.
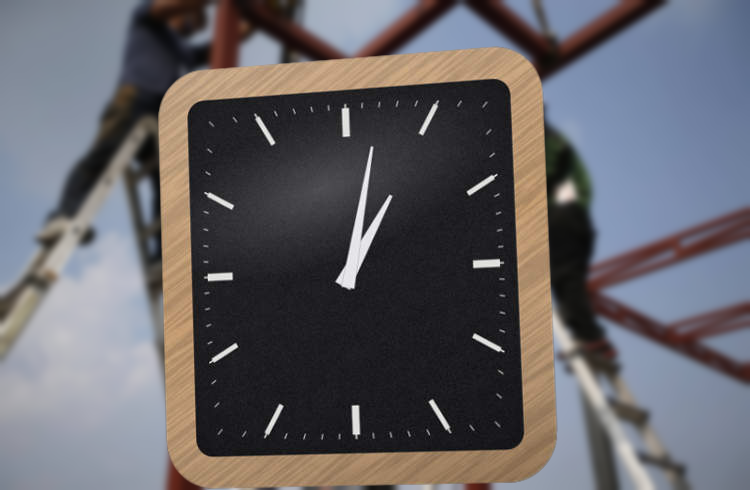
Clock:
1.02
